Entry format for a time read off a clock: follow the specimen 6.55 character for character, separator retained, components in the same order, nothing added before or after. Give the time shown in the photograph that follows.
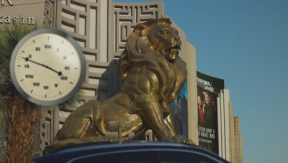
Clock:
3.48
